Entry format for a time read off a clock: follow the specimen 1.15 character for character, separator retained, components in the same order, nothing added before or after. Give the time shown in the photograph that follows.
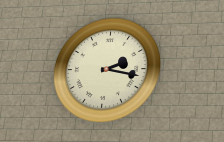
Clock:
2.17
